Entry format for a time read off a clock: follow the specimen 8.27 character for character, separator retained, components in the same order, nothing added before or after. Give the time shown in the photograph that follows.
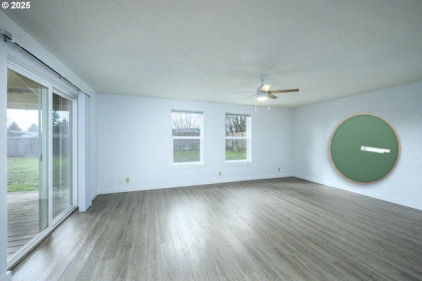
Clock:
3.16
